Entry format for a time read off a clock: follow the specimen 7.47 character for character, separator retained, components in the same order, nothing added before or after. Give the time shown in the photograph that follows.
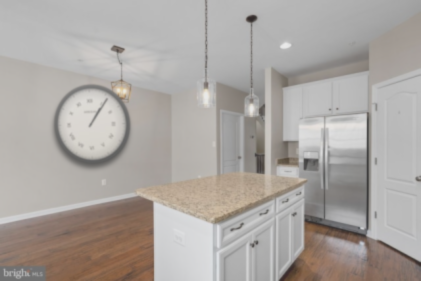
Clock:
1.06
